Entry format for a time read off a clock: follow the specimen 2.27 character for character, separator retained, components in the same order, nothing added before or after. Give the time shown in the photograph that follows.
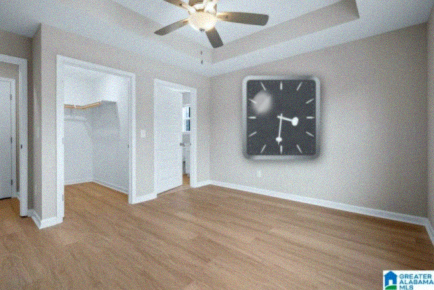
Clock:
3.31
